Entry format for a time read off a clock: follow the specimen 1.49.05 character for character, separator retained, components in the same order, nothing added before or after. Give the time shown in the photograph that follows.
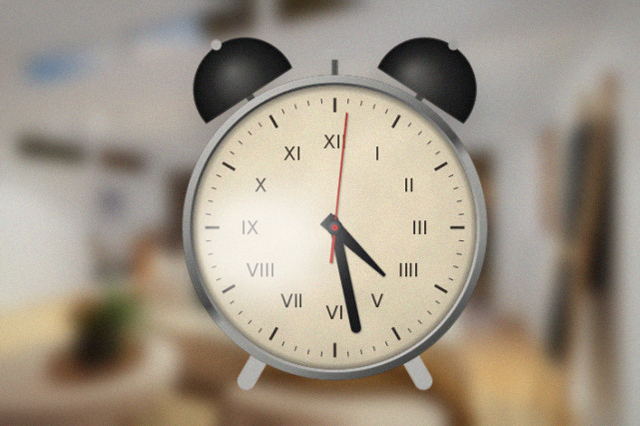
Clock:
4.28.01
